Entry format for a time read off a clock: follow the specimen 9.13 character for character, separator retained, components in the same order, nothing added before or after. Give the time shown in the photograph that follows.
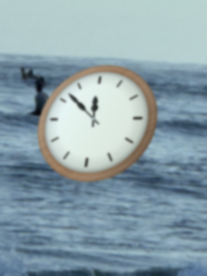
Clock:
11.52
